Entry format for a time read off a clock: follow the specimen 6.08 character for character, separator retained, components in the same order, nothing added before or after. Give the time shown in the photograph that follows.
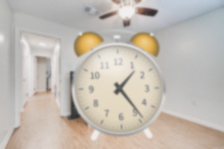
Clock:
1.24
